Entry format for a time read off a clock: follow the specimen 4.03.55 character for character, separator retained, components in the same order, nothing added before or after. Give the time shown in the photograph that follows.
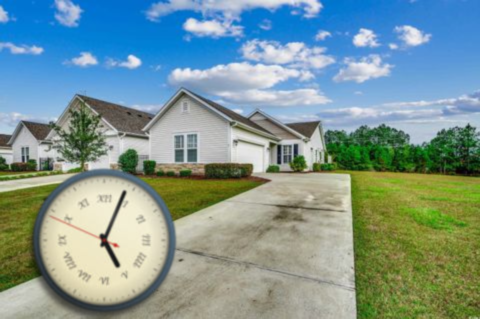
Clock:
5.03.49
